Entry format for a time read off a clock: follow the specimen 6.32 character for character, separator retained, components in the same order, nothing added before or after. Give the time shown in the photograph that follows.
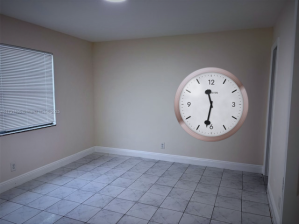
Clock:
11.32
